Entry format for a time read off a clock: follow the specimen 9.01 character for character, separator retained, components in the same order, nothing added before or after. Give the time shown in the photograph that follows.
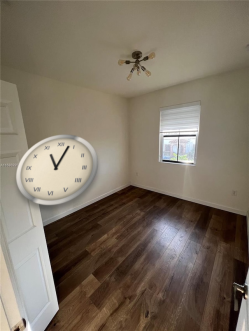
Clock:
11.03
